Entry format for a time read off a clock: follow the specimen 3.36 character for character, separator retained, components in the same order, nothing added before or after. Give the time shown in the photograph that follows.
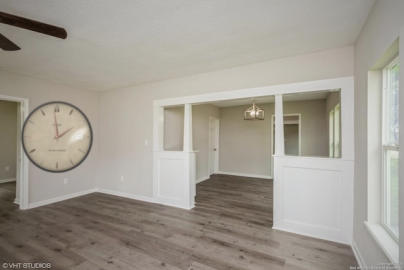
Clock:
1.59
